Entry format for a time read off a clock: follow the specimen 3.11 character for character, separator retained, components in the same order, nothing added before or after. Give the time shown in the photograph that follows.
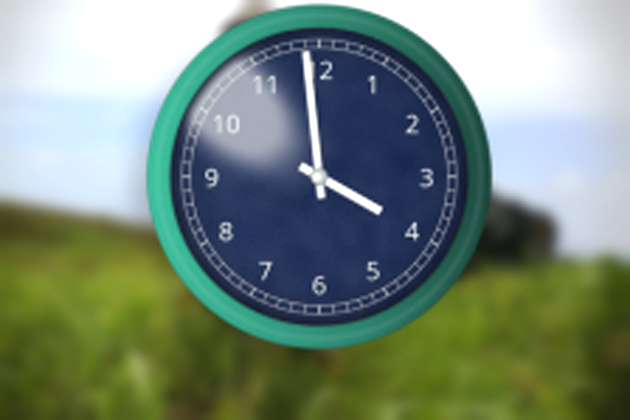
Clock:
3.59
